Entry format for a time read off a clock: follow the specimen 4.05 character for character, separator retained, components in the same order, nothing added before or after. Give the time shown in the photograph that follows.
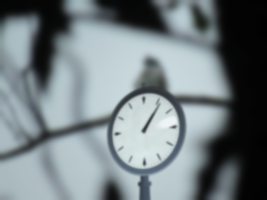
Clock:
1.06
